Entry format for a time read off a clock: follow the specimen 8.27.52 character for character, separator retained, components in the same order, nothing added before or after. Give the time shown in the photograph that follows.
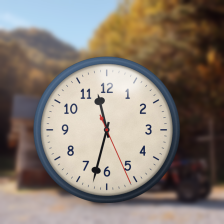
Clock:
11.32.26
